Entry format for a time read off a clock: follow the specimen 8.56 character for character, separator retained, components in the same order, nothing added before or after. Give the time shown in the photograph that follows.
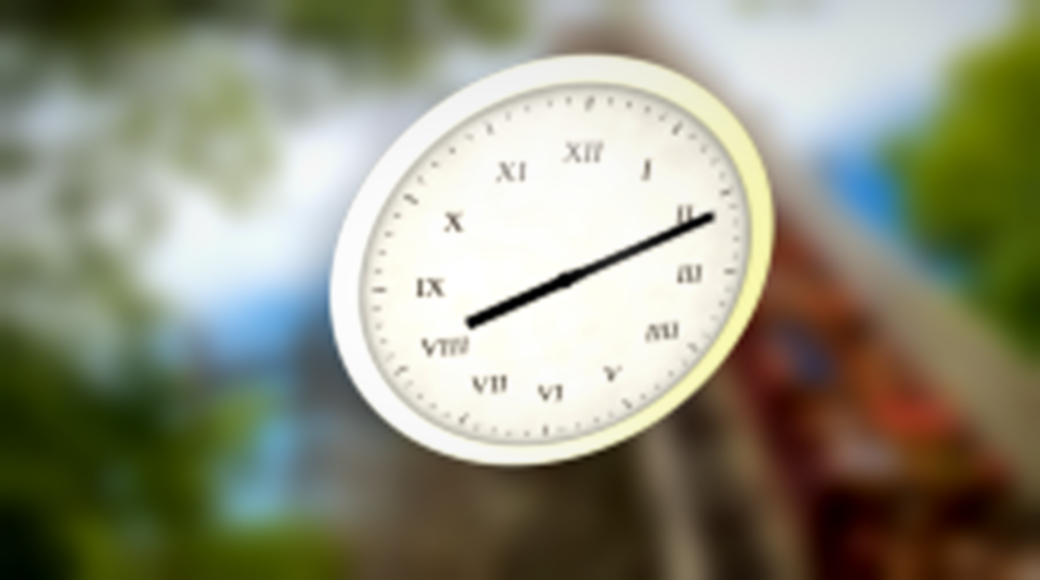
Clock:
8.11
